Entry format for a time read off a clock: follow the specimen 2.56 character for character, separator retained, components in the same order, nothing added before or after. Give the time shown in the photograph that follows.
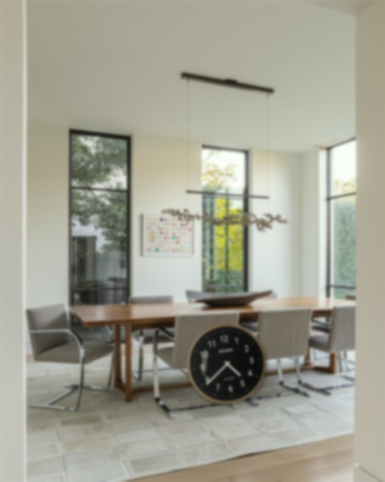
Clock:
4.39
